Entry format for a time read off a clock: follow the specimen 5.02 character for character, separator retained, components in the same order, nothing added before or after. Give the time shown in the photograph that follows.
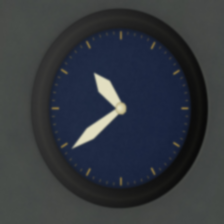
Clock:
10.39
